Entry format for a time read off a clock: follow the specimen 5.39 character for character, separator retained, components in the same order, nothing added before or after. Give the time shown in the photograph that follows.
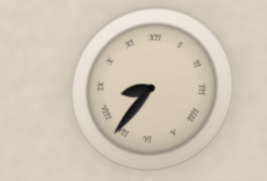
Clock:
8.36
